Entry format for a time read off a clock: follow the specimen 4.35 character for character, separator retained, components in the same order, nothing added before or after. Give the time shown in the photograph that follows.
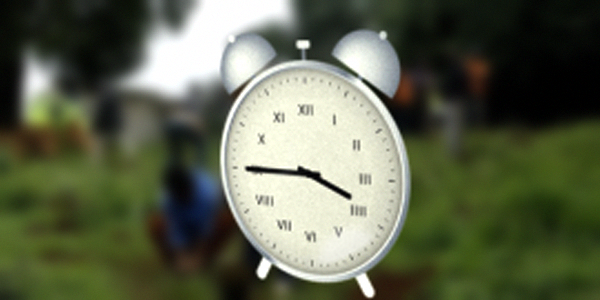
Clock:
3.45
